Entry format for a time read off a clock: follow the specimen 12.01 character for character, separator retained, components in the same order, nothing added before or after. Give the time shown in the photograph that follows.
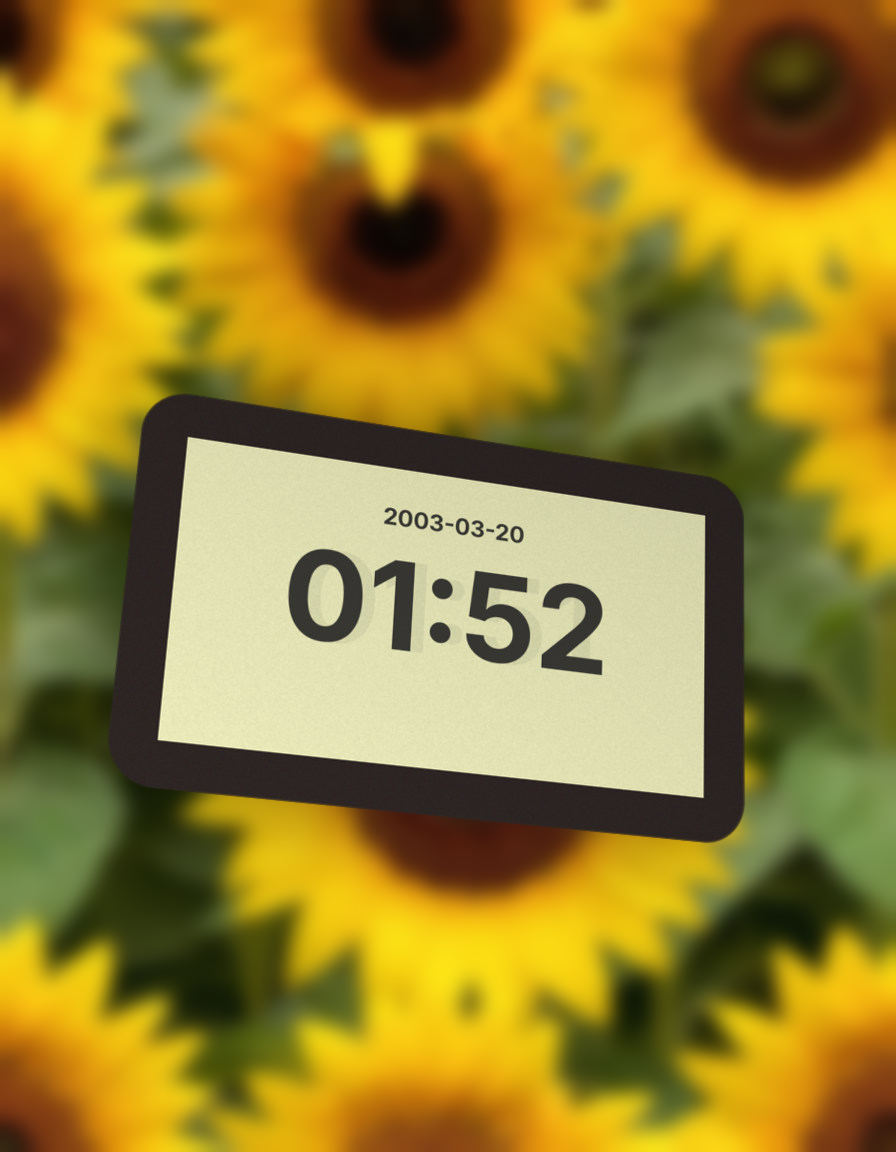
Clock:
1.52
